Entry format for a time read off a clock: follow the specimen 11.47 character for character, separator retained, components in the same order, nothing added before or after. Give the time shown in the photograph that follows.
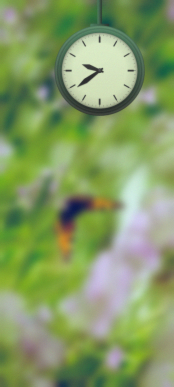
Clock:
9.39
